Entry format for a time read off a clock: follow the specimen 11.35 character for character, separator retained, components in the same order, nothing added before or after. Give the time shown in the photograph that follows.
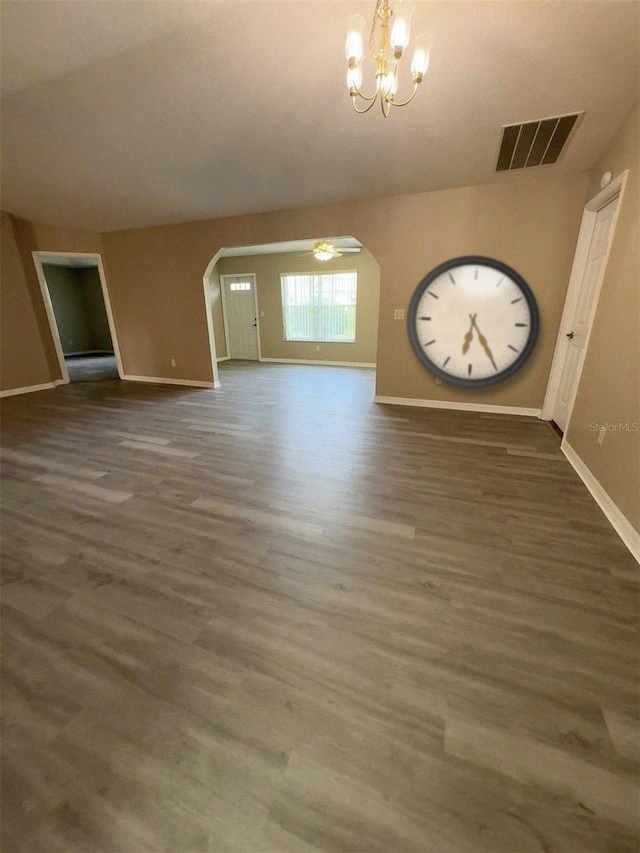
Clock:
6.25
